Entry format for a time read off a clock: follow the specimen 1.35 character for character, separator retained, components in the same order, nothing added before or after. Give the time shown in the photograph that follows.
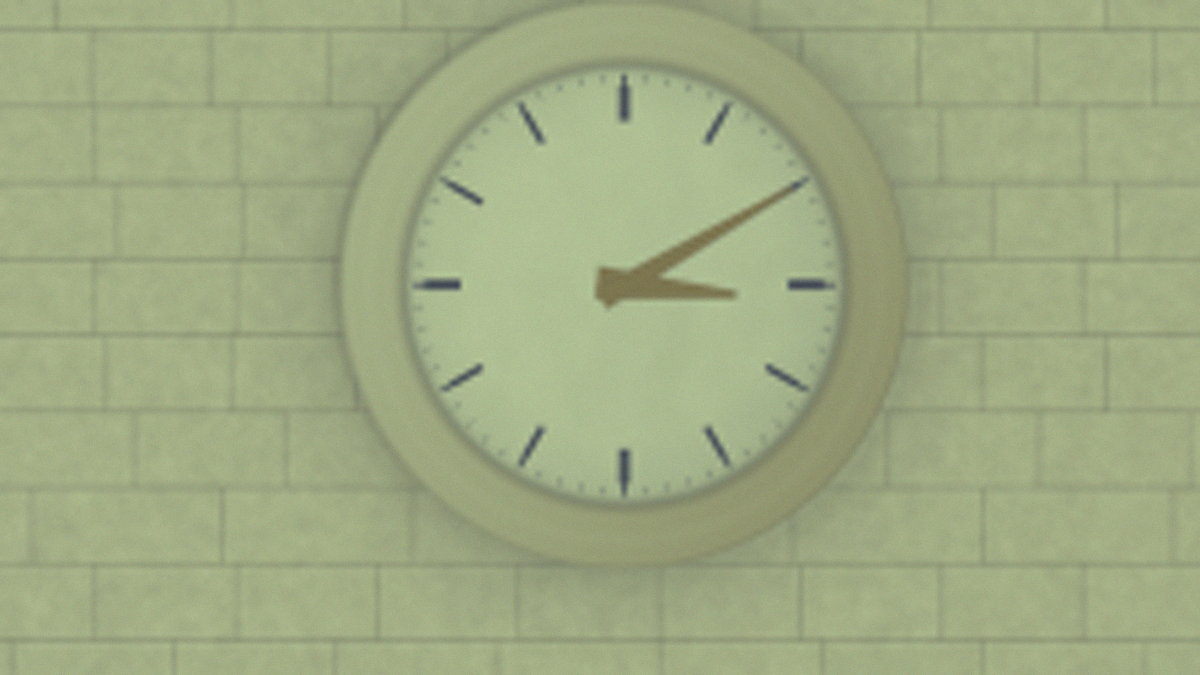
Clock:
3.10
